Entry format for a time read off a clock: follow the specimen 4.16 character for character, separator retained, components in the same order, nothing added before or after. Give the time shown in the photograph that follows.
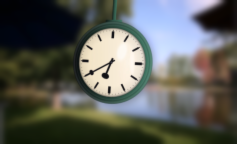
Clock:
6.40
